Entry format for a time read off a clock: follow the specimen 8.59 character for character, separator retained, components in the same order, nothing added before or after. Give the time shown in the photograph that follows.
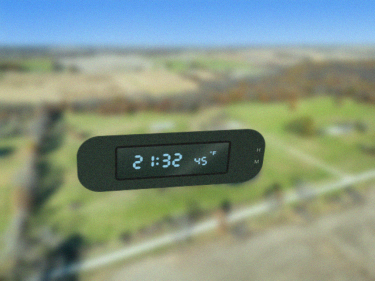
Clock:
21.32
